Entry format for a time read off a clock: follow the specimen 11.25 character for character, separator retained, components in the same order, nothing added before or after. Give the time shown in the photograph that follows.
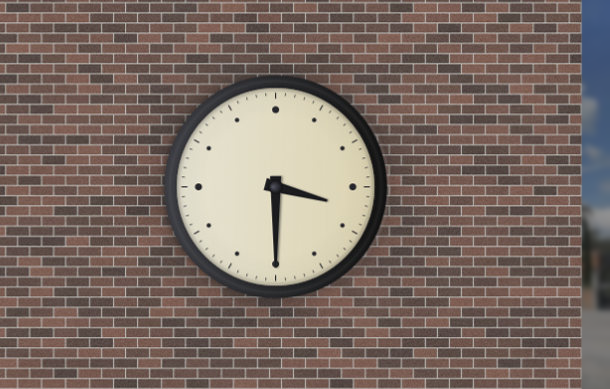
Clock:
3.30
